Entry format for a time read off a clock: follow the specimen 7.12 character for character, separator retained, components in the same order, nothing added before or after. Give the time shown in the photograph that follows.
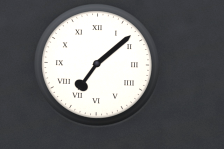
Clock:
7.08
